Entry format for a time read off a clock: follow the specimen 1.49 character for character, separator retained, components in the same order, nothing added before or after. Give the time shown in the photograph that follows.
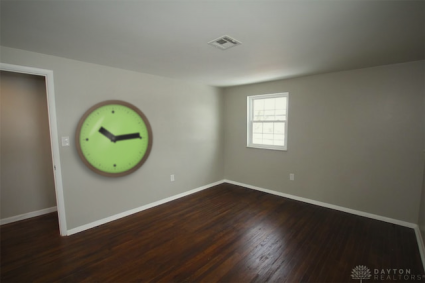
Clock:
10.14
